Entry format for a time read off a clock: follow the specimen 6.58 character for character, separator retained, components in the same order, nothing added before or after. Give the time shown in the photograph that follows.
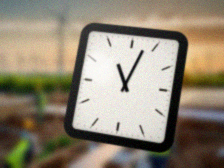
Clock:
11.03
